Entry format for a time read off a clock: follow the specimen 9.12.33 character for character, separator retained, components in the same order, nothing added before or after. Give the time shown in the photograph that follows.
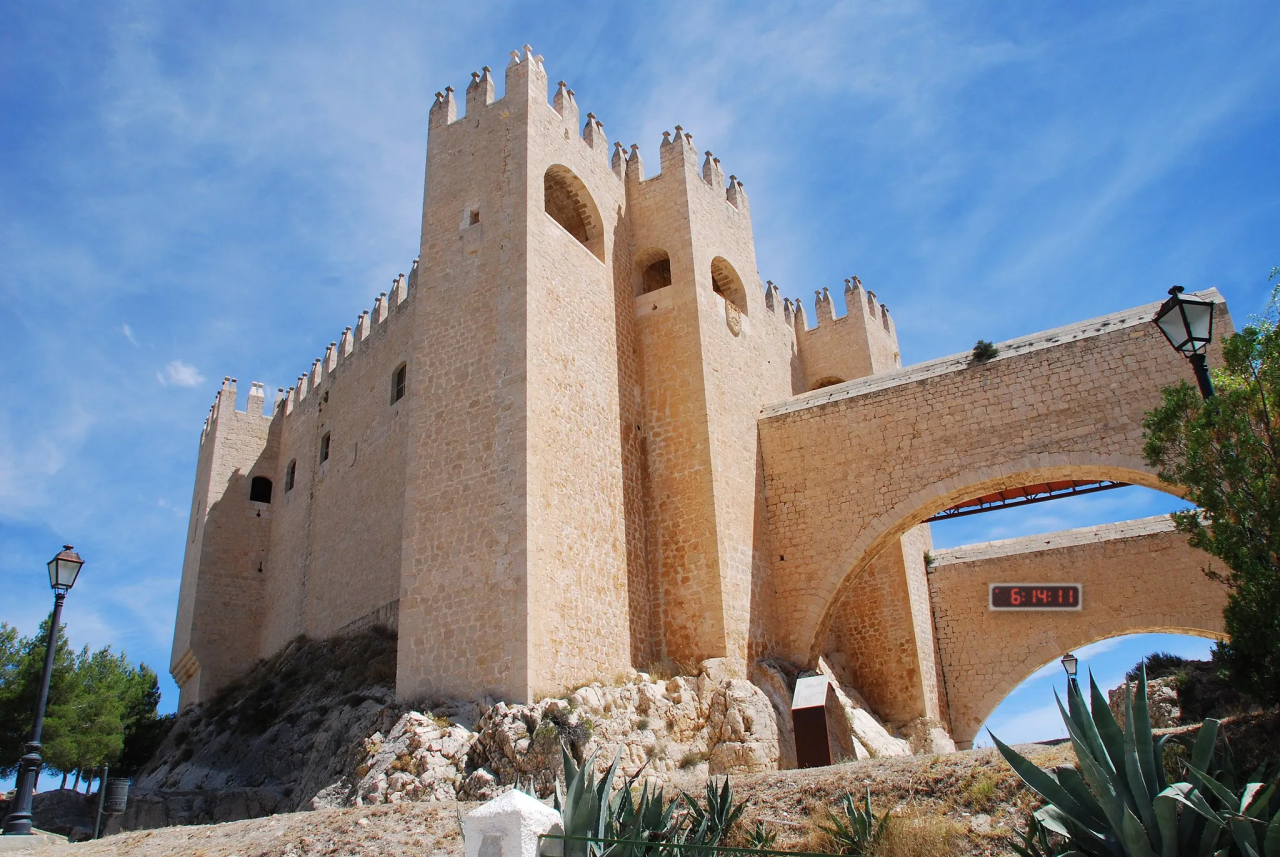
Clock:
6.14.11
